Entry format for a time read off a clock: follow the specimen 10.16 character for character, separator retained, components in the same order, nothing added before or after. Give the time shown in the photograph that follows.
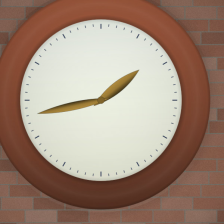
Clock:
1.43
